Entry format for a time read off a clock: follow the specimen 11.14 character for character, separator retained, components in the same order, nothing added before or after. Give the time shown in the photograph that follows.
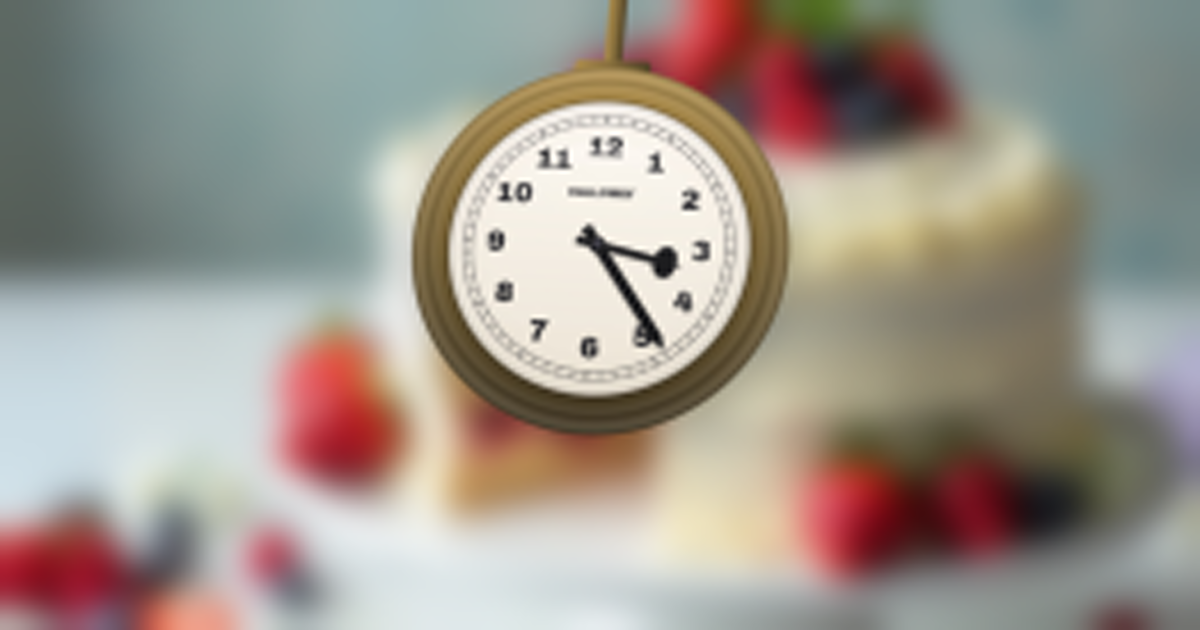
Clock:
3.24
